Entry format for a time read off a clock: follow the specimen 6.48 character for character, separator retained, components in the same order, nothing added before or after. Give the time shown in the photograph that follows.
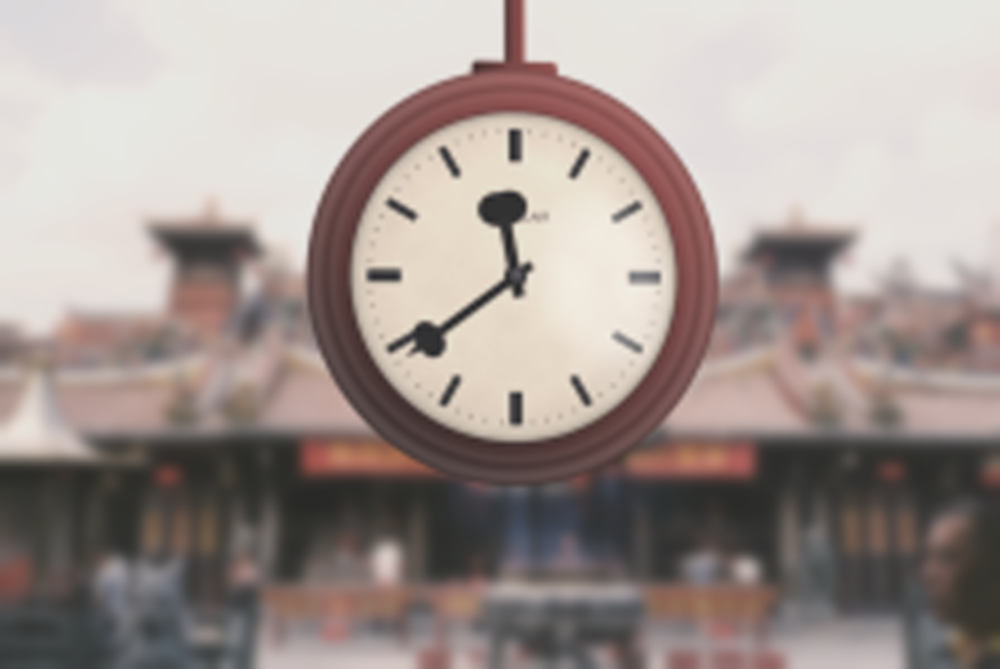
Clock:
11.39
